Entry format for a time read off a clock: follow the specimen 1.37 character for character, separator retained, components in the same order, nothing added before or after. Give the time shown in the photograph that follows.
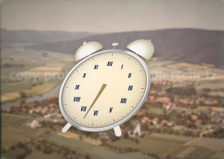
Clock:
6.33
